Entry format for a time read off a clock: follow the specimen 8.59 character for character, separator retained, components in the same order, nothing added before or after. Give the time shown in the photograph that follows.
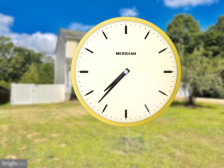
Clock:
7.37
